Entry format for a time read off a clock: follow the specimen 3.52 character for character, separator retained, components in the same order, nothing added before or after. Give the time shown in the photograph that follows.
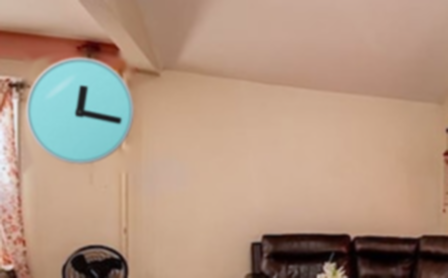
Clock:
12.17
